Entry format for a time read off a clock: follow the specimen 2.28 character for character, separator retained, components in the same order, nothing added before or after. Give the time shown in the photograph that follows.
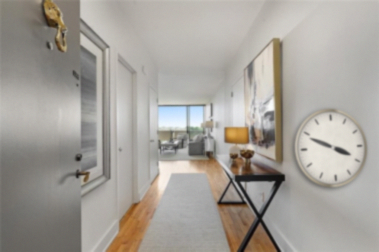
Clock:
3.49
